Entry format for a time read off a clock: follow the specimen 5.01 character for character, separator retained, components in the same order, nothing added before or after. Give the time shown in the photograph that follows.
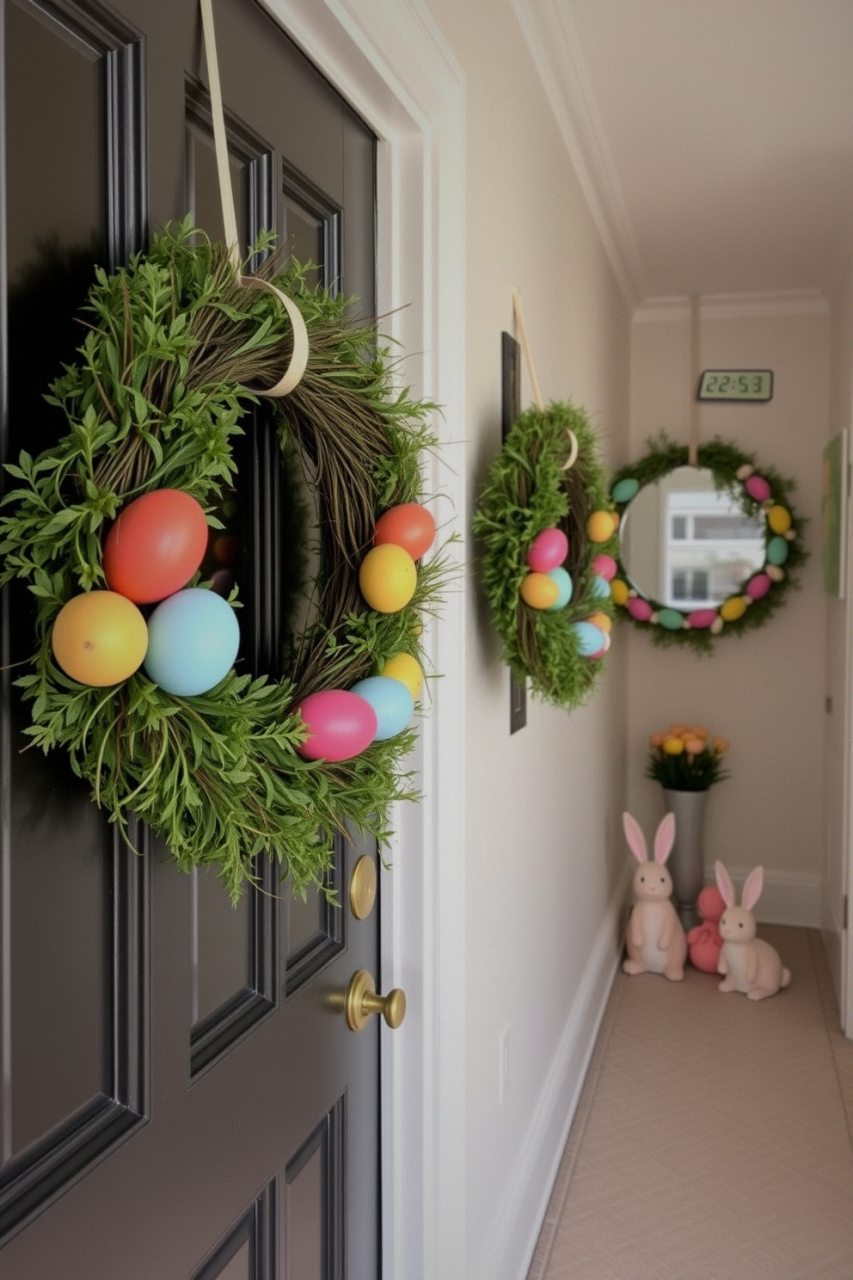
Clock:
22.53
